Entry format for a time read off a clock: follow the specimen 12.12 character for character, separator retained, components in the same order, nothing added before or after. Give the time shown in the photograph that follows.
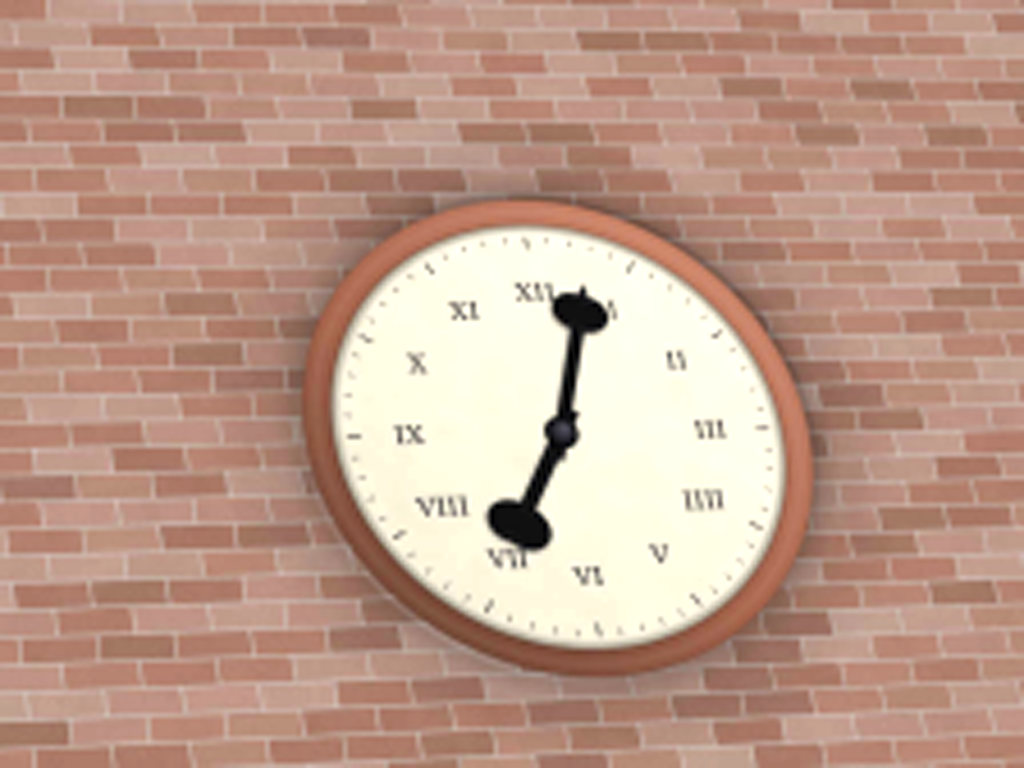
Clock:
7.03
